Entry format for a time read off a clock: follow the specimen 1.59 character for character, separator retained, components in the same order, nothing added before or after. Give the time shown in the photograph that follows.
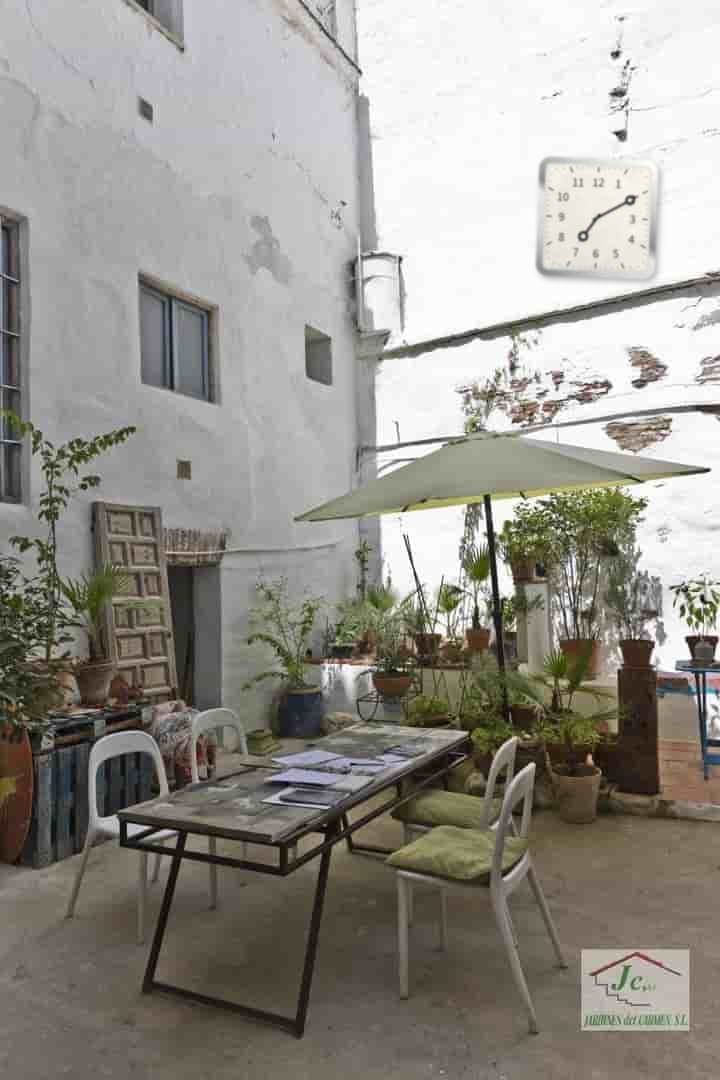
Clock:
7.10
